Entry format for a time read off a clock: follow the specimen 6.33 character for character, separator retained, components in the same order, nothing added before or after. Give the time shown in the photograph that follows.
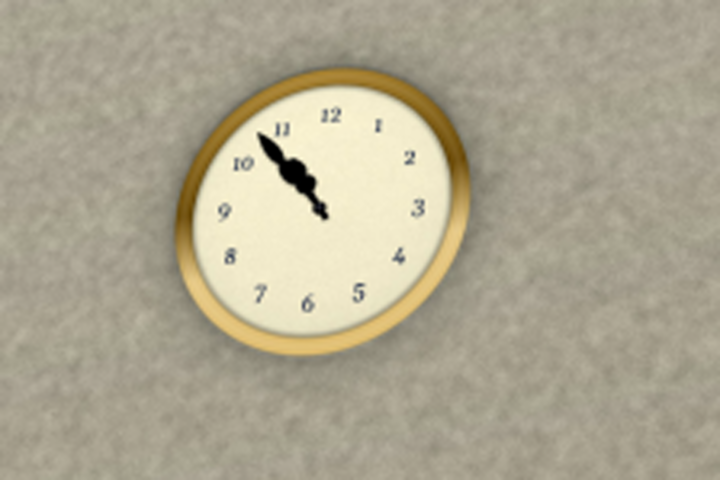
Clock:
10.53
